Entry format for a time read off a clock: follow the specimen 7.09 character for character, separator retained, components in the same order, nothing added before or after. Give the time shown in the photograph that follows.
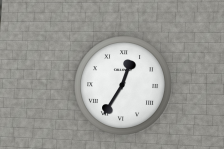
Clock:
12.35
